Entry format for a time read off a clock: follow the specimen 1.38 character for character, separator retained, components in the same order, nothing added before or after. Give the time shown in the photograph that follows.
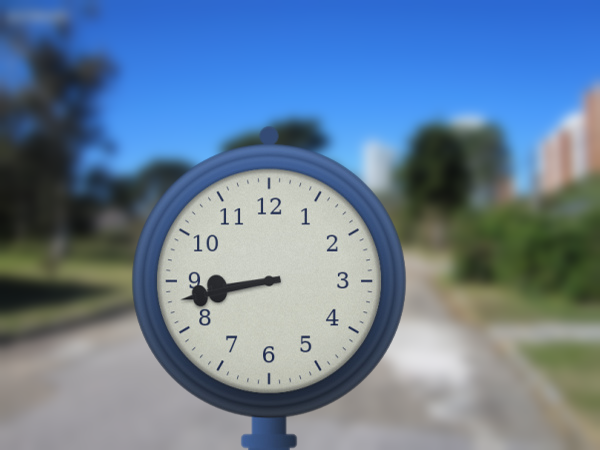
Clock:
8.43
